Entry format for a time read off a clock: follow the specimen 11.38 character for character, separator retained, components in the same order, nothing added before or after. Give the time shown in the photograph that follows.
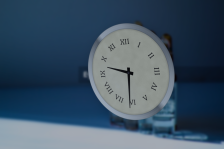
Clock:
9.31
